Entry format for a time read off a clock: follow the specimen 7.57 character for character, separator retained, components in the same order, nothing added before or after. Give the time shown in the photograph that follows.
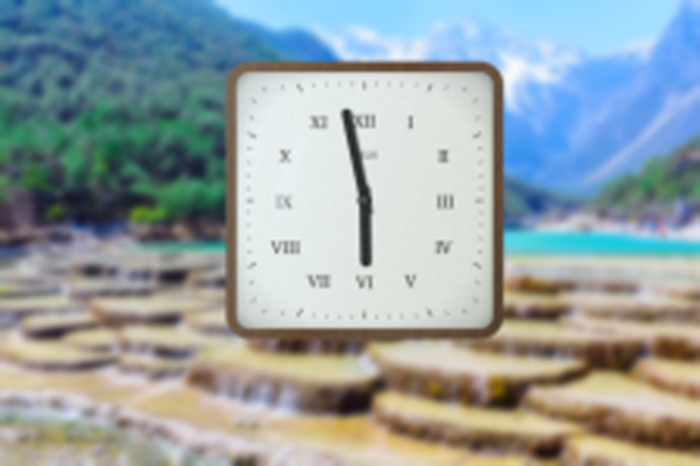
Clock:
5.58
